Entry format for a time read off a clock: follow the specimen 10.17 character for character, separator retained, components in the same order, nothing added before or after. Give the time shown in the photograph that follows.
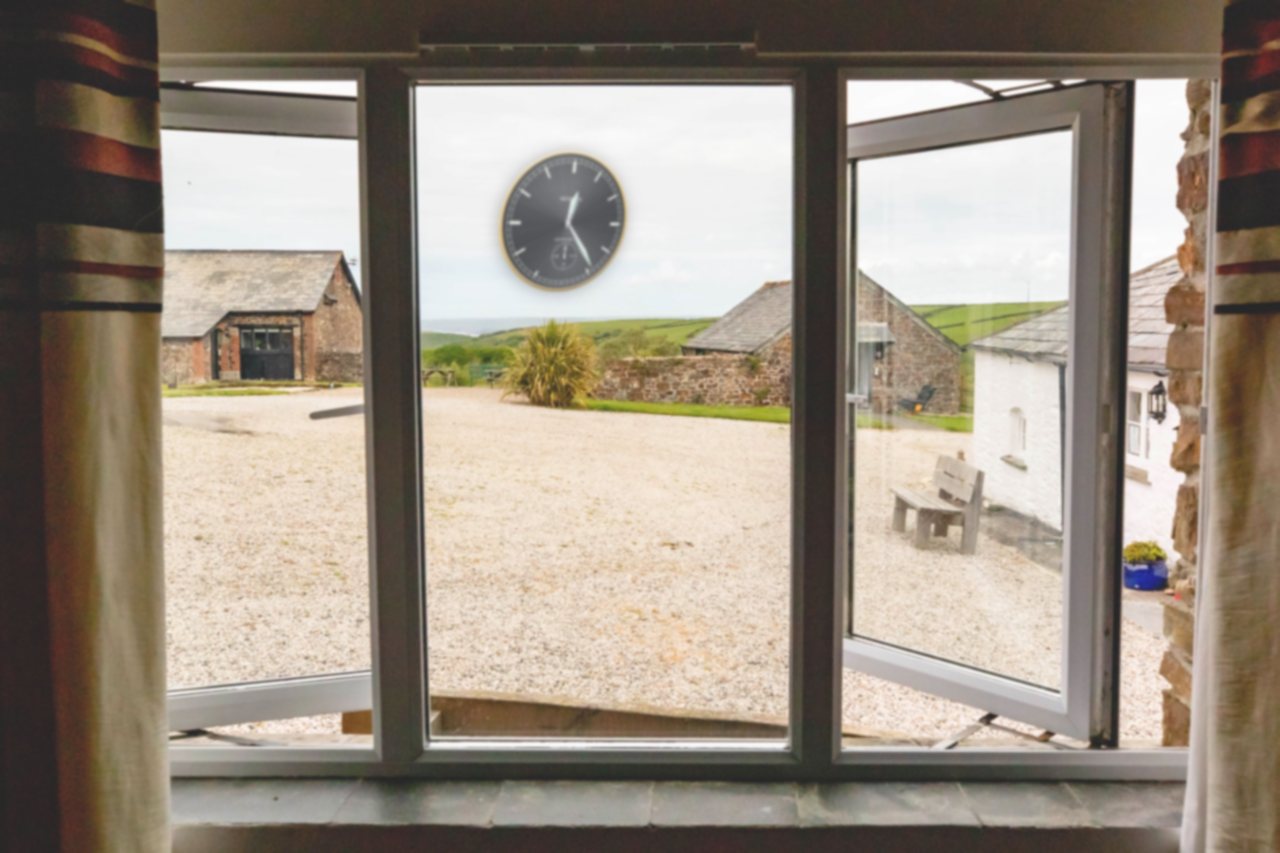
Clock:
12.24
